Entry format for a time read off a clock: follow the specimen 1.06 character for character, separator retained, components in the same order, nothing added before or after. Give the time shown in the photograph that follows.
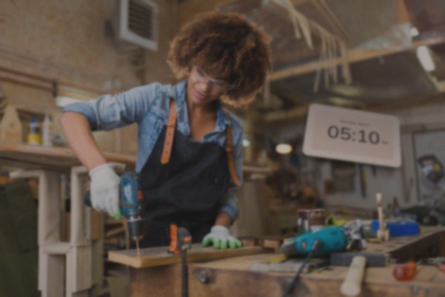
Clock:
5.10
